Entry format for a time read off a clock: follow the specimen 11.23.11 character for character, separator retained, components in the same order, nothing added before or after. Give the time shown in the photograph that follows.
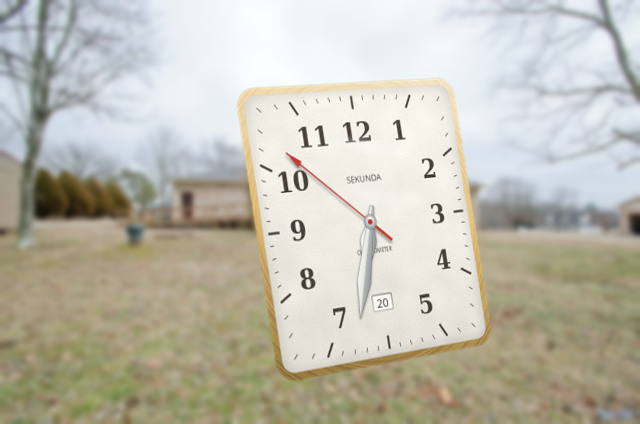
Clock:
6.32.52
